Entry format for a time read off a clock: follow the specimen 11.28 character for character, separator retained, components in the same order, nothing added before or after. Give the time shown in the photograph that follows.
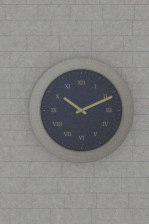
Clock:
10.11
